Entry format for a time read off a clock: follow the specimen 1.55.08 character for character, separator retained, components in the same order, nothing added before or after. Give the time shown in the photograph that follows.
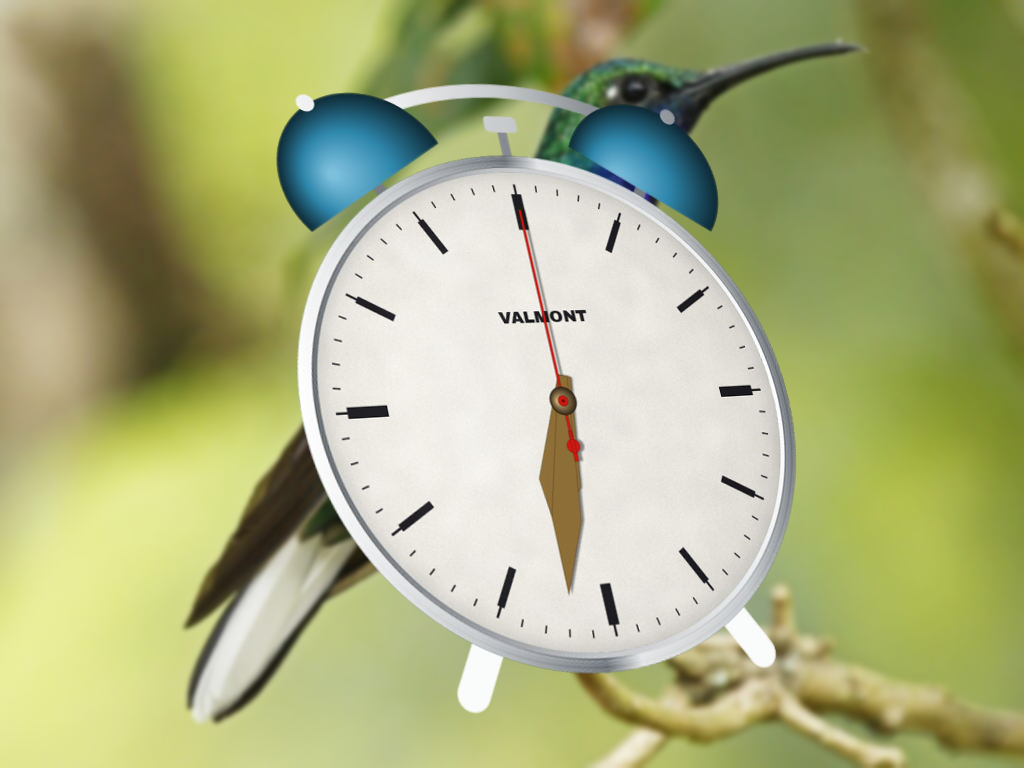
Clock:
6.32.00
